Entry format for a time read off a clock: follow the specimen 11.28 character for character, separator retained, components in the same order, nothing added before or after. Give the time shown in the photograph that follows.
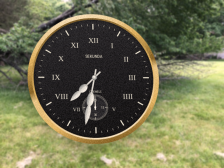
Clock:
7.32
